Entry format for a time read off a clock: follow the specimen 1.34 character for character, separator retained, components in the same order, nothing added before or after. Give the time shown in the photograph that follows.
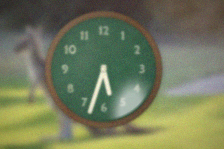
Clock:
5.33
